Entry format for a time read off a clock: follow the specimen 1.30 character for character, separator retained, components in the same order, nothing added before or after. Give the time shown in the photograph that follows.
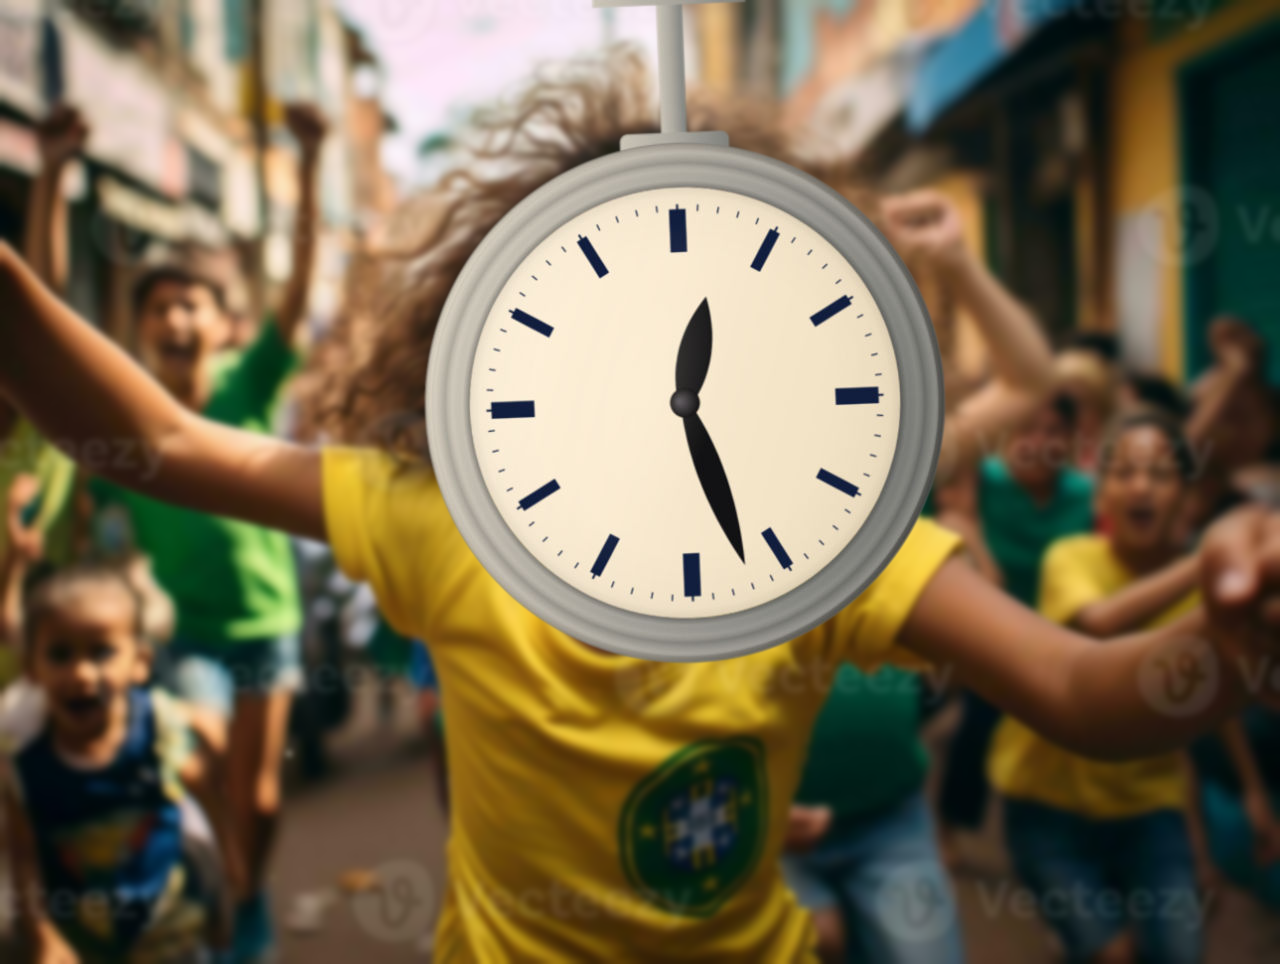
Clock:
12.27
